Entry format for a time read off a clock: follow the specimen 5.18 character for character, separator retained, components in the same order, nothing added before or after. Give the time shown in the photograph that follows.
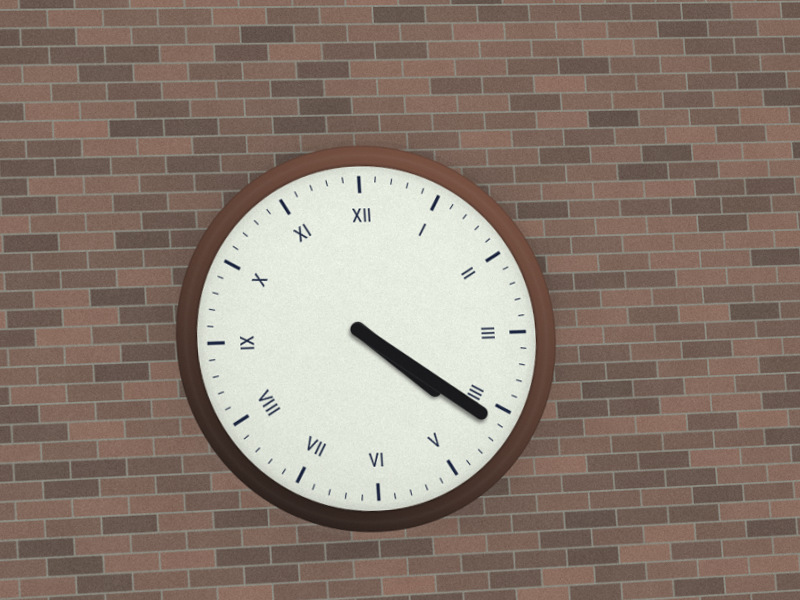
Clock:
4.21
